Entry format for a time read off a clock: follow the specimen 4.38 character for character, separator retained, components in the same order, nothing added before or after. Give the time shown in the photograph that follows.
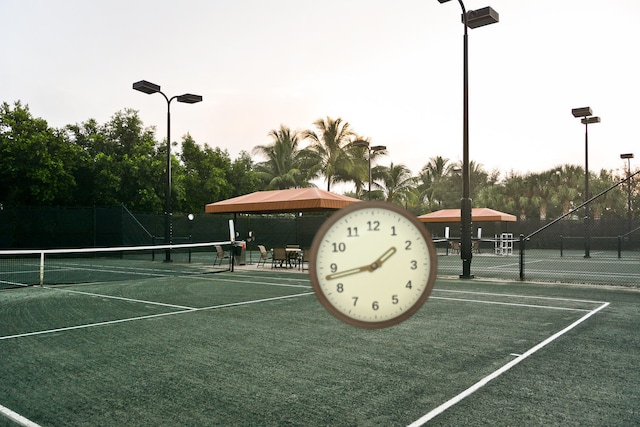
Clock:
1.43
